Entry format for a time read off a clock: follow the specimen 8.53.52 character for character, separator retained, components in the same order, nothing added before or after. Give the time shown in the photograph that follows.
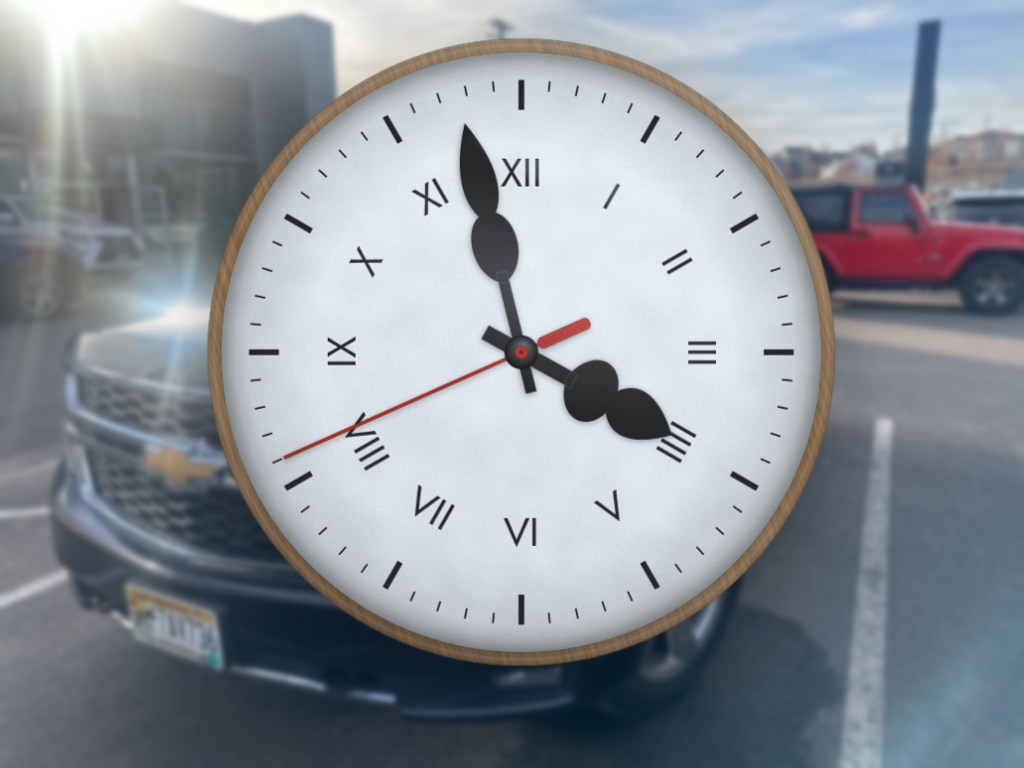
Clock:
3.57.41
